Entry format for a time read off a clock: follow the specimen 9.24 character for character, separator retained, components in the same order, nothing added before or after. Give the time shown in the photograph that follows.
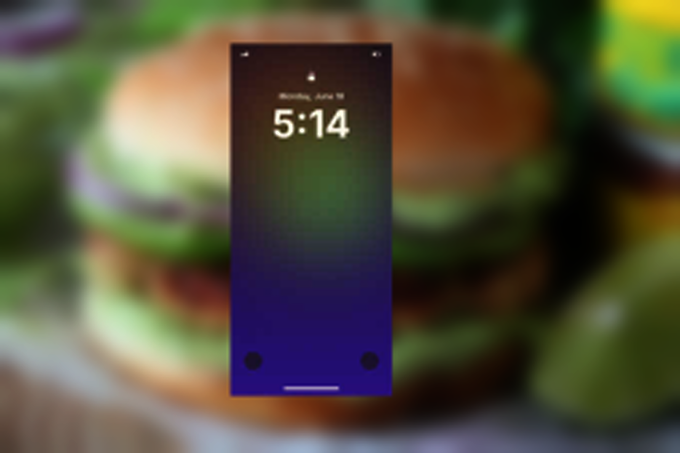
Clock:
5.14
